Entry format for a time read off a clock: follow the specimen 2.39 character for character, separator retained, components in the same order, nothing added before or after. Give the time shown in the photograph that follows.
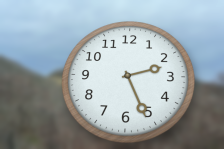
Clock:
2.26
